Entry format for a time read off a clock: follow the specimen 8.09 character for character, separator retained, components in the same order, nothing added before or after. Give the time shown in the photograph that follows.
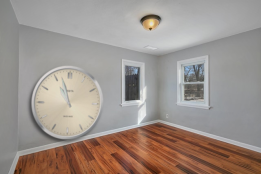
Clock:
10.57
